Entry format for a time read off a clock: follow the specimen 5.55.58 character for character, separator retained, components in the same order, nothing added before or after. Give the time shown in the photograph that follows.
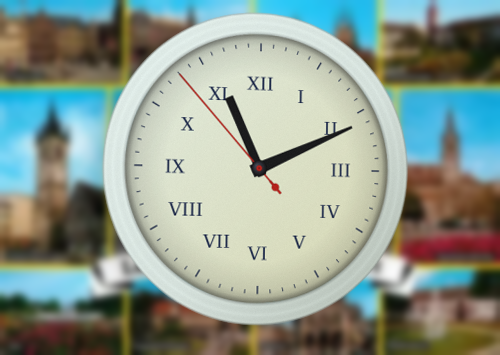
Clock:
11.10.53
